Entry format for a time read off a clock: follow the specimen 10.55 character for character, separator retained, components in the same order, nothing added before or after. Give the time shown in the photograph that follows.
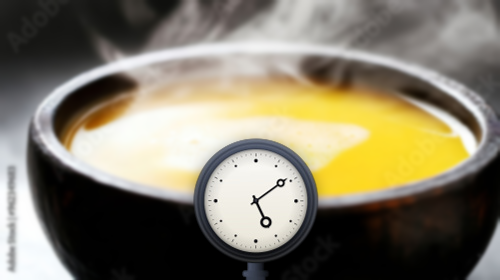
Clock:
5.09
